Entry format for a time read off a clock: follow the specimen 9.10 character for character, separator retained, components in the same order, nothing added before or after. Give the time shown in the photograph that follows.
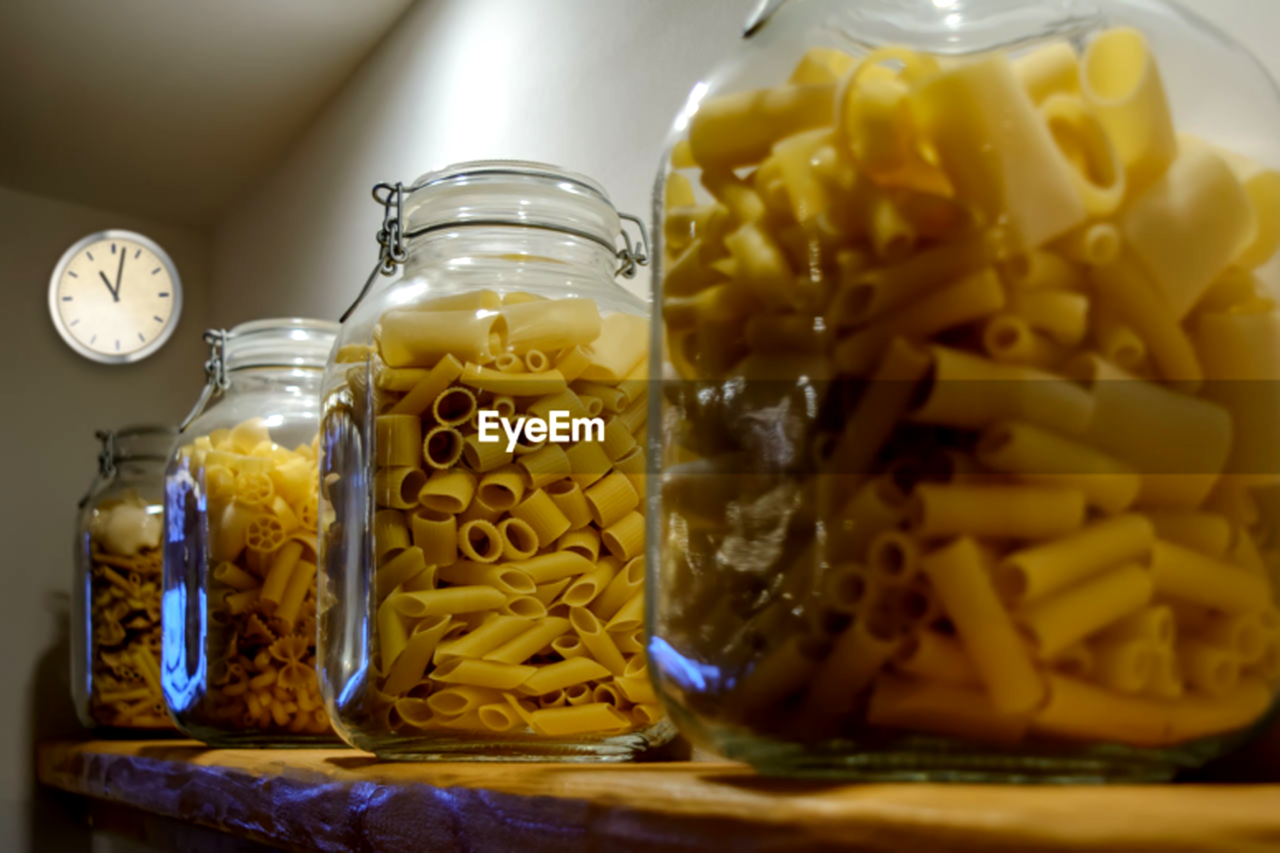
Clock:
11.02
